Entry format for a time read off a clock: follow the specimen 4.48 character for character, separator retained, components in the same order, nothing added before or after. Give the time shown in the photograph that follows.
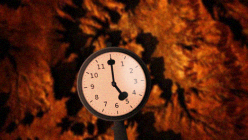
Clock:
5.00
